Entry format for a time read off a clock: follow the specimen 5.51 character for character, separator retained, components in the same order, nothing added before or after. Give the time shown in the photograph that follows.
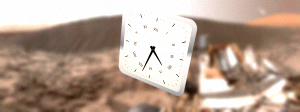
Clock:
4.33
